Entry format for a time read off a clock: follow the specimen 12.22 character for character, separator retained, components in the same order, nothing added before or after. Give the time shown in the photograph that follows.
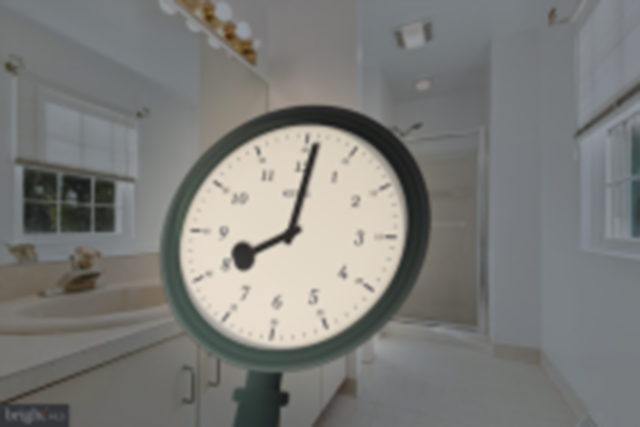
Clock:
8.01
